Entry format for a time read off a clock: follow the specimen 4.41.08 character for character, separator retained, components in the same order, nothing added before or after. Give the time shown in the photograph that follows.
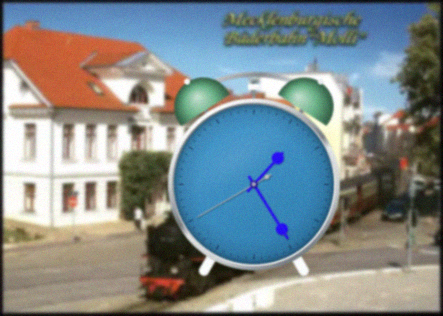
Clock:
1.24.40
